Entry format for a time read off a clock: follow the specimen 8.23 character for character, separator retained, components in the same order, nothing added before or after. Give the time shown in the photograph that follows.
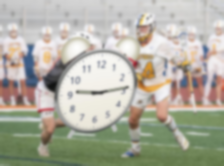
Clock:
9.14
